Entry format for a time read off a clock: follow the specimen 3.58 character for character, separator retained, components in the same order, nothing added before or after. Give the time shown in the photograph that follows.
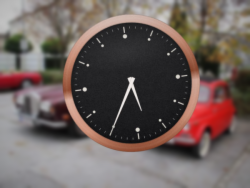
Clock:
5.35
